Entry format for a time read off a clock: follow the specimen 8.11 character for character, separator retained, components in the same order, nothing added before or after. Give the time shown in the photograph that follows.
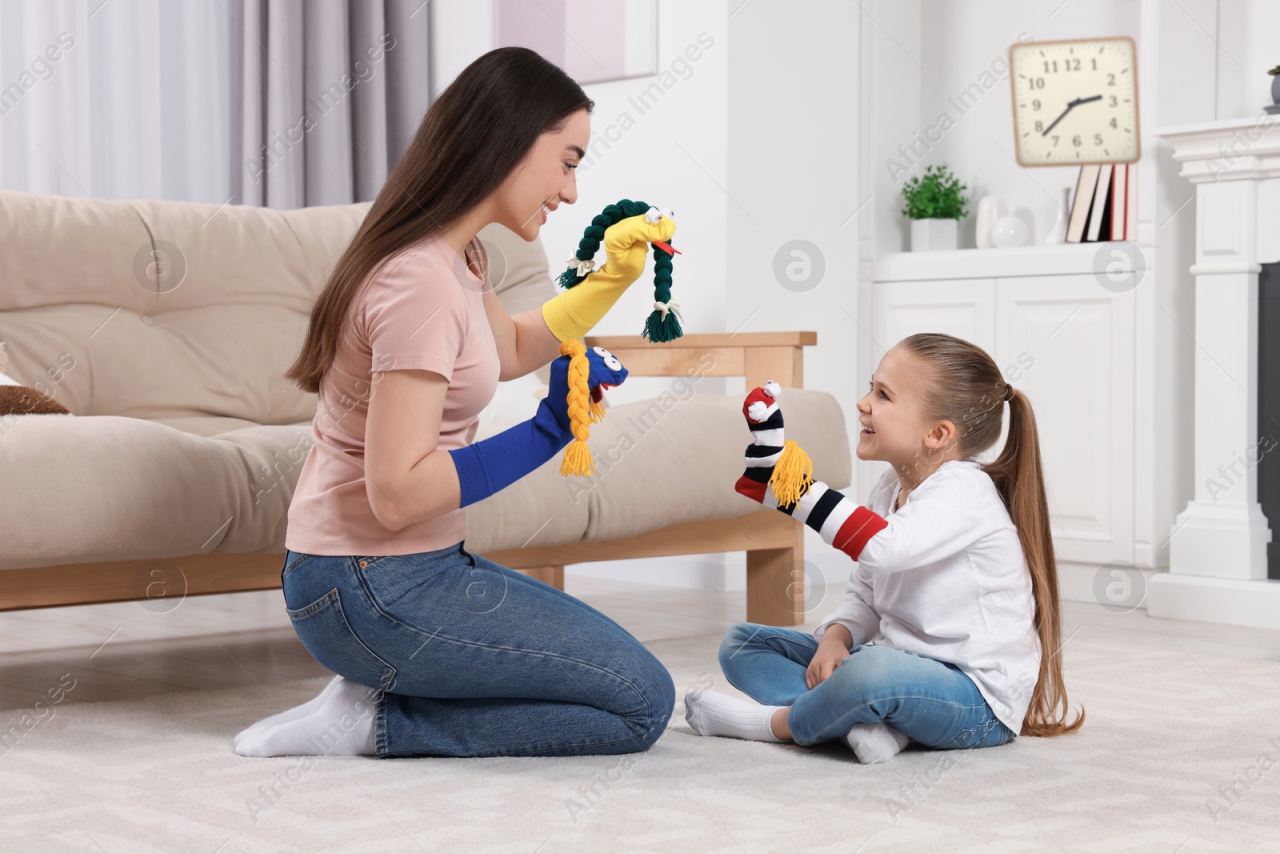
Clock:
2.38
